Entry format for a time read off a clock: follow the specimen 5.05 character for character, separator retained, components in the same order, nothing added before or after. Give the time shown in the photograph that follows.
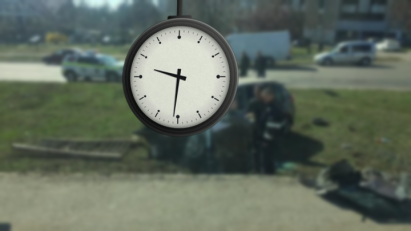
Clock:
9.31
